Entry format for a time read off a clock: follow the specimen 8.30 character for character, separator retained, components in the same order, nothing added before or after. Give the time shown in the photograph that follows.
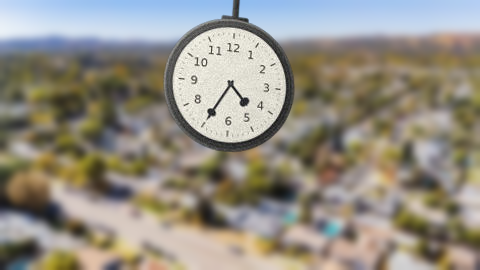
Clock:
4.35
